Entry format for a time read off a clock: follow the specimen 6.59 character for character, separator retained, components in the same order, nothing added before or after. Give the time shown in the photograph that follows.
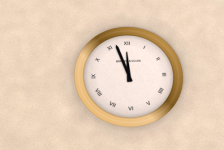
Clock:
11.57
